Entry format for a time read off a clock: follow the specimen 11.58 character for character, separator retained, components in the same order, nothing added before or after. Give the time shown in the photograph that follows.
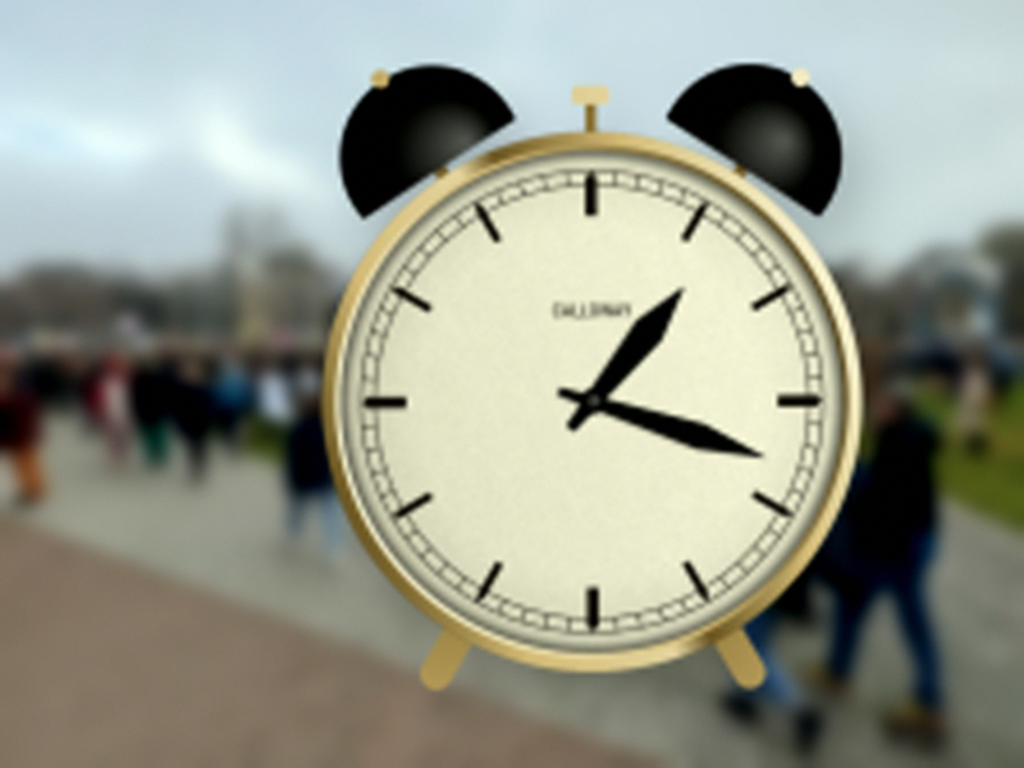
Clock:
1.18
